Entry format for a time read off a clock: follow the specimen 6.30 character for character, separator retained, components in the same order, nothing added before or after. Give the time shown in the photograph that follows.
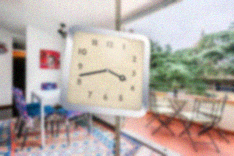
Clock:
3.42
